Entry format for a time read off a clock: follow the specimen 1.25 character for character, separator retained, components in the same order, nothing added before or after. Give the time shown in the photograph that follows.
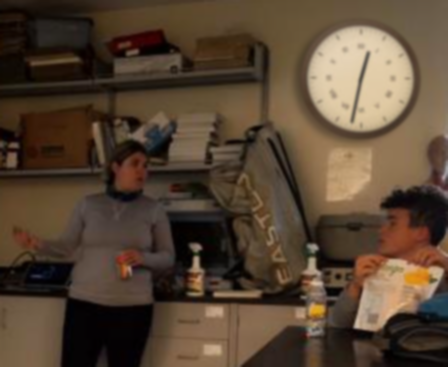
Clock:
12.32
